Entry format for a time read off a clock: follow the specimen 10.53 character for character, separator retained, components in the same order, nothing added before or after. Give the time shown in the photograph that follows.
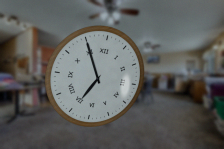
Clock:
6.55
